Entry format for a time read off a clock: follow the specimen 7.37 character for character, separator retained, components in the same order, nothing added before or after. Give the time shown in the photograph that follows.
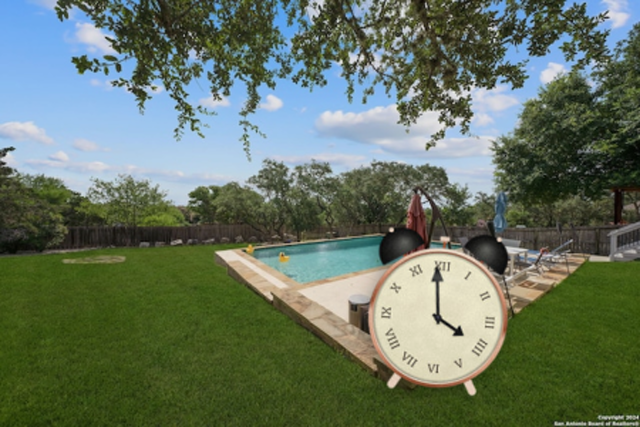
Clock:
3.59
